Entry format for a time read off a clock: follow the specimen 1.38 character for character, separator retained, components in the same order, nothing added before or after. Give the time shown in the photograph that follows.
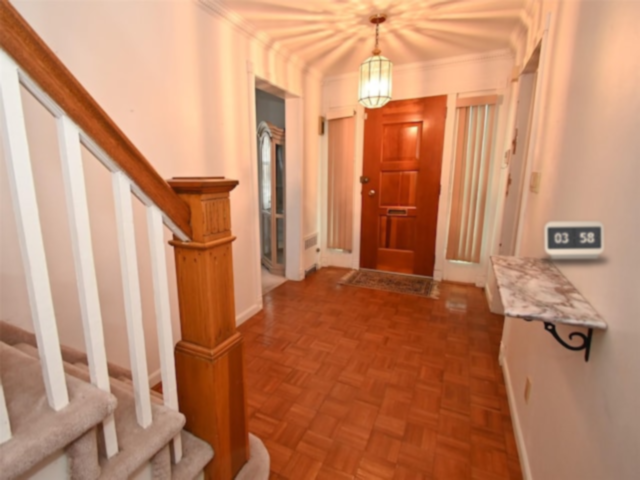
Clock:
3.58
